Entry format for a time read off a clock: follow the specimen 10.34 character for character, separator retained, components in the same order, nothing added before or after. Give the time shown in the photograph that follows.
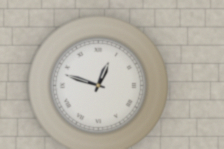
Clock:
12.48
